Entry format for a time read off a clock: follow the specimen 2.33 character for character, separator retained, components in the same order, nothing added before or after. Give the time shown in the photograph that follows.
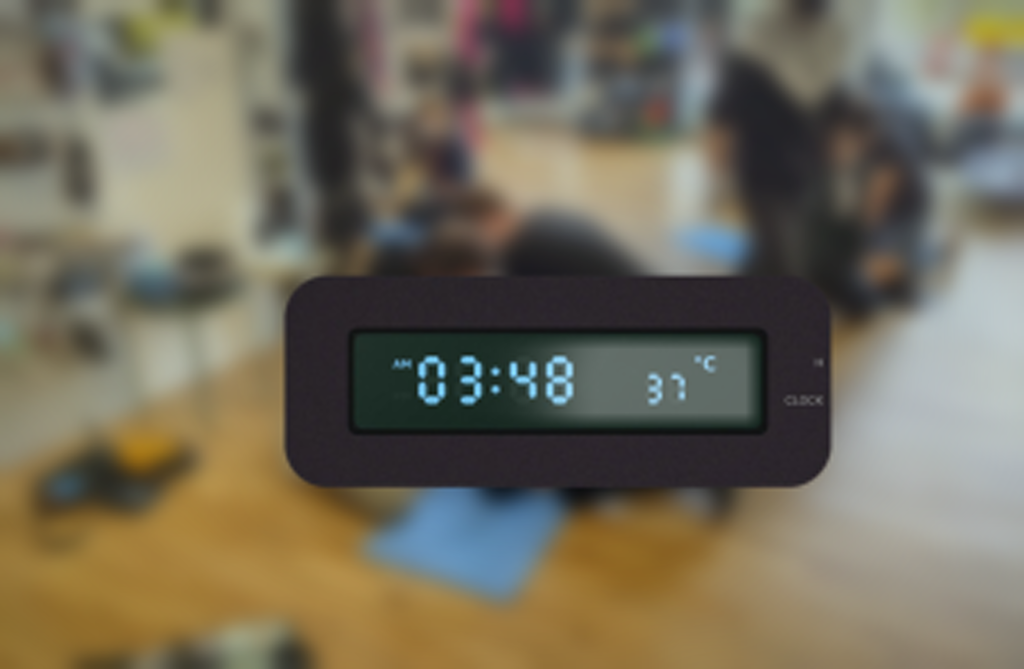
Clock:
3.48
